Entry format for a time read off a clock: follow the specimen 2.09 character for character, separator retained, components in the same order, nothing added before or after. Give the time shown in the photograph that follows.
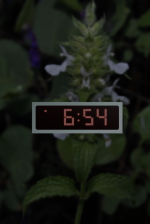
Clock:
6.54
